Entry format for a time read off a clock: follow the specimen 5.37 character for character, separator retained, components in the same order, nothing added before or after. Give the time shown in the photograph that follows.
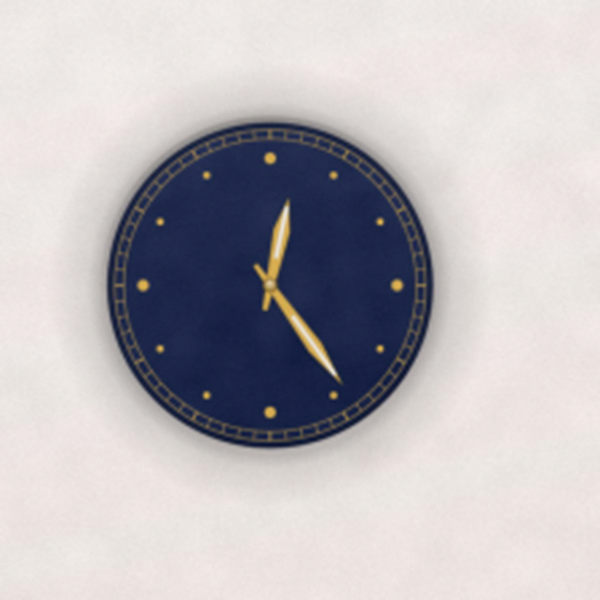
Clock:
12.24
